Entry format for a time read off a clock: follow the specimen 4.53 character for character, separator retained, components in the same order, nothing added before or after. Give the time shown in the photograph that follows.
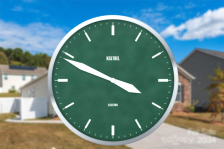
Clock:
3.49
